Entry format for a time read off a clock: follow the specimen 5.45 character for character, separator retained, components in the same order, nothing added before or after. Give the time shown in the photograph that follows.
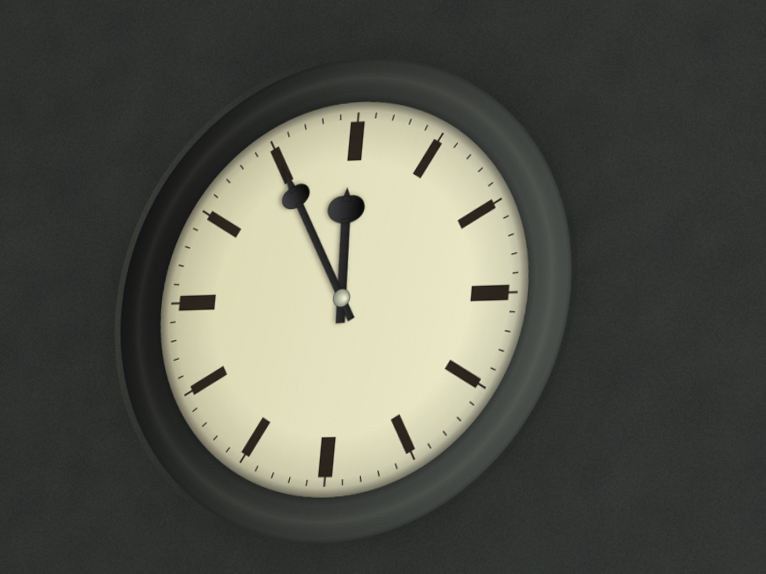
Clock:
11.55
